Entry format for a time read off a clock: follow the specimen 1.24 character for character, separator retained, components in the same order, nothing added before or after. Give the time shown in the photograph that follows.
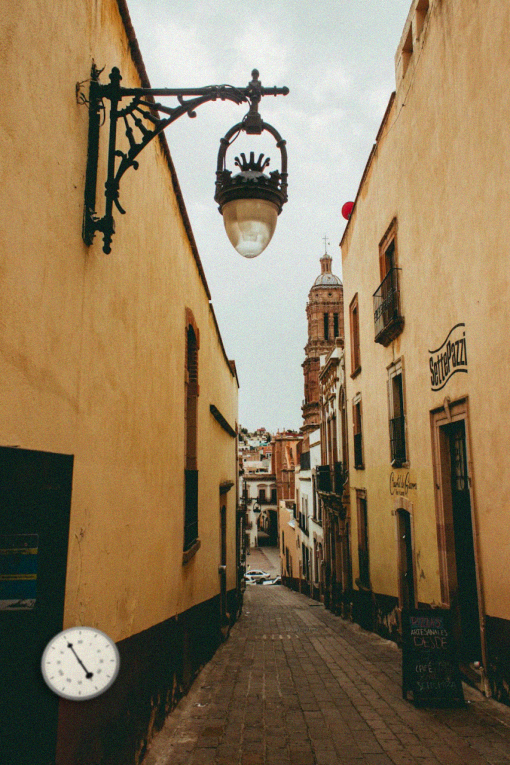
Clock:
4.55
